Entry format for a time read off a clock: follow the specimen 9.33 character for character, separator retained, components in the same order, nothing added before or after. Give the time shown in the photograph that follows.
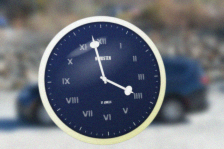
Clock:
3.58
